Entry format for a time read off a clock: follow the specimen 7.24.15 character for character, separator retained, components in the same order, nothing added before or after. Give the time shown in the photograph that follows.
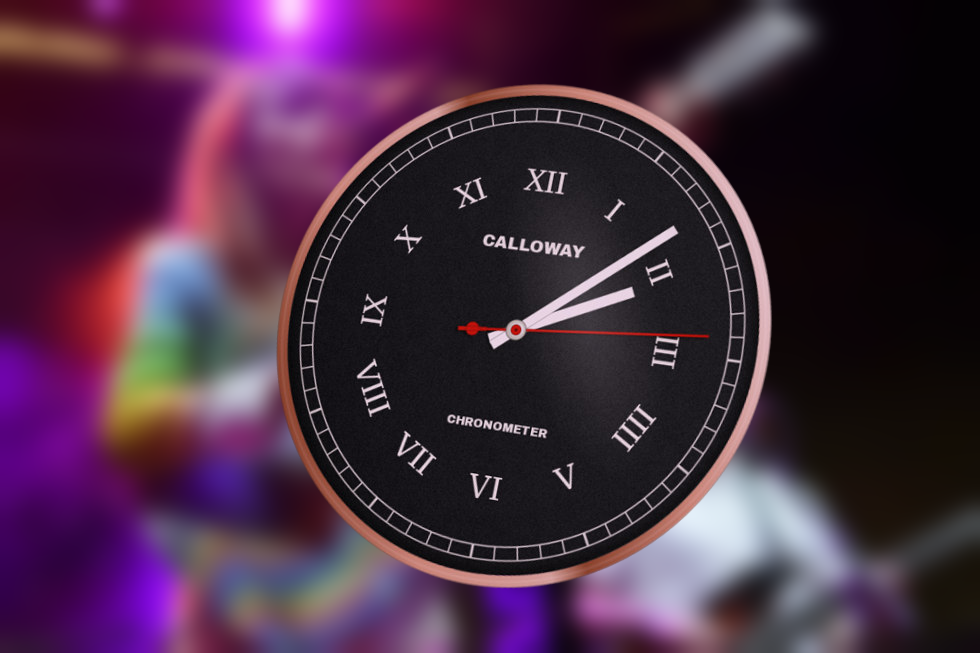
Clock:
2.08.14
